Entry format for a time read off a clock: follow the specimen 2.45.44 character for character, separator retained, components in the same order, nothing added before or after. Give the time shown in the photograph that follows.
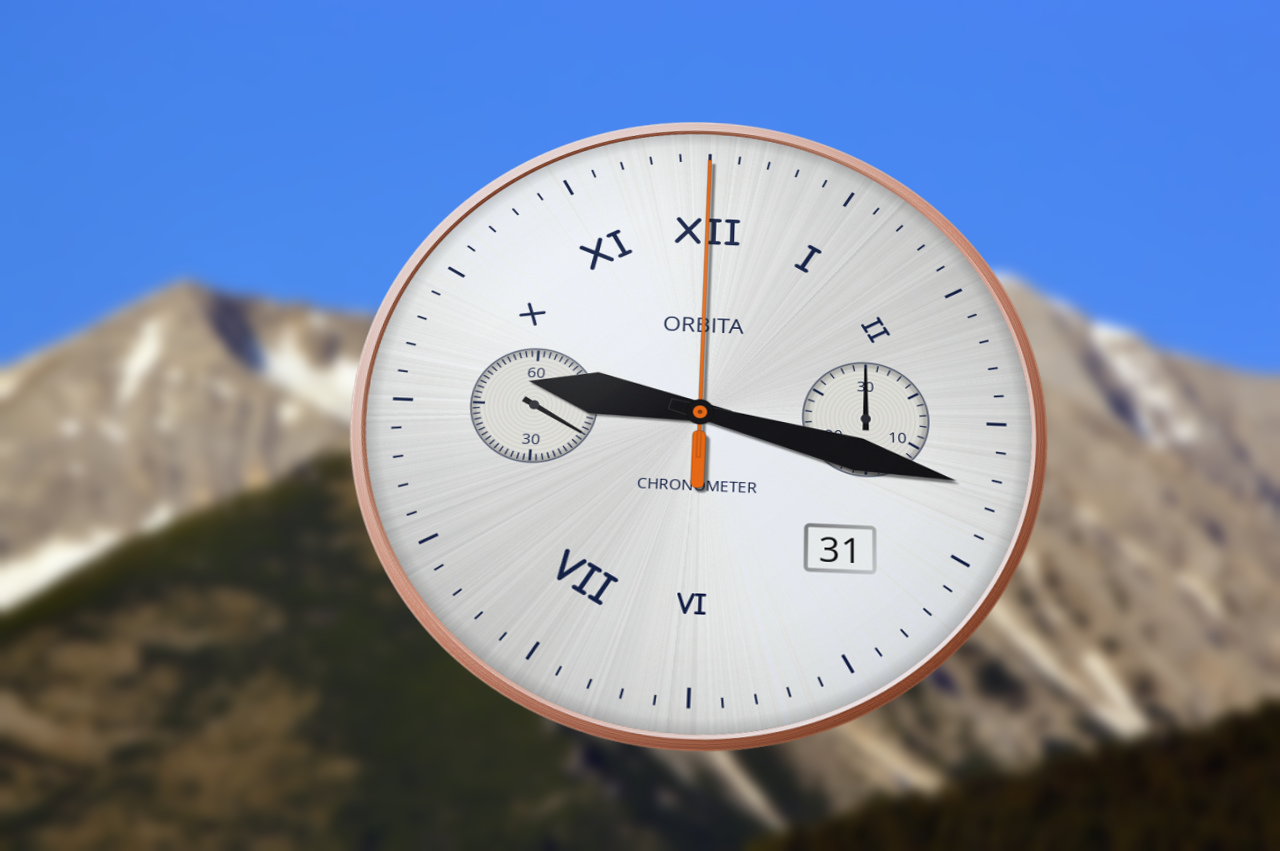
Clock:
9.17.20
